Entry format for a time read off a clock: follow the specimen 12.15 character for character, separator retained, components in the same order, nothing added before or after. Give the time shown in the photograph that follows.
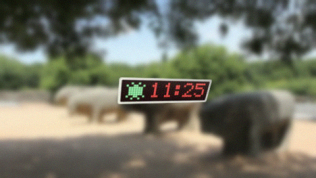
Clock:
11.25
